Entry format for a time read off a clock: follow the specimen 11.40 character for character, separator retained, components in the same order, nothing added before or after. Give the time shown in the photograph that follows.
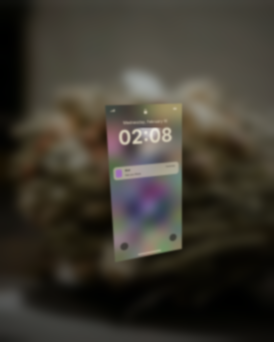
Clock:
2.08
